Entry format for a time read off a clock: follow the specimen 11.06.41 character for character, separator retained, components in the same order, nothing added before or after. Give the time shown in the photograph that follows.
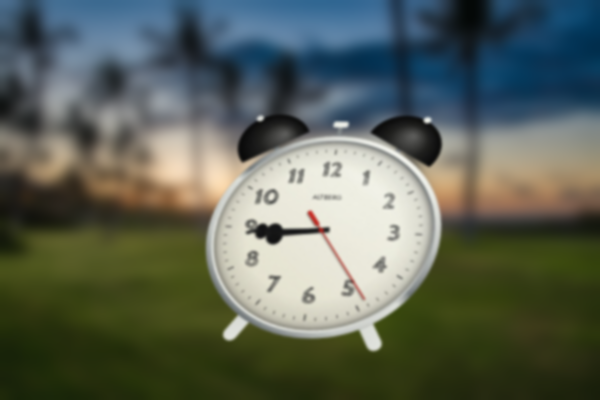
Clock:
8.44.24
